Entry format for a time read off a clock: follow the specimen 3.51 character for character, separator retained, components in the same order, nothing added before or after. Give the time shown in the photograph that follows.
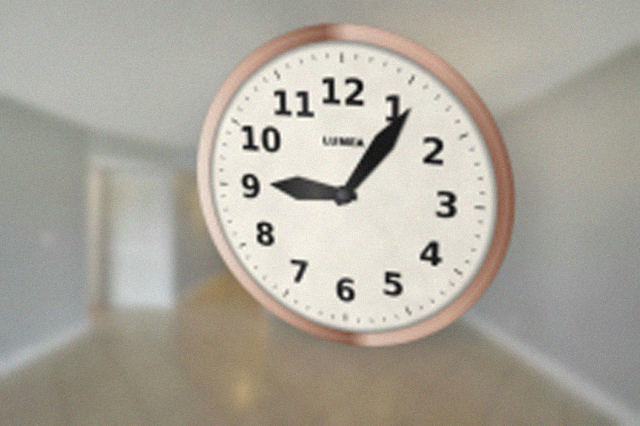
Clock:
9.06
